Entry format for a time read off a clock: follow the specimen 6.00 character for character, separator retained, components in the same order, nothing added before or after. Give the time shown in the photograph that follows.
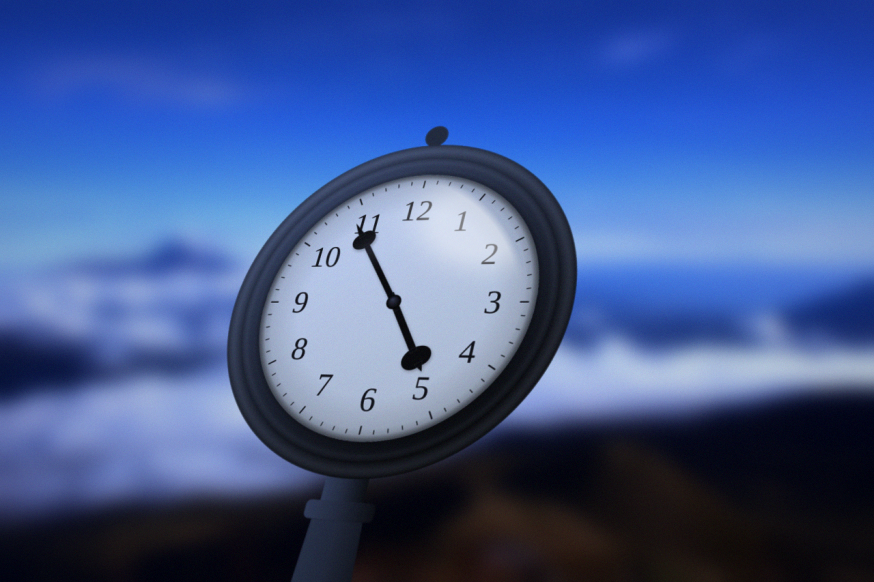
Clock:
4.54
